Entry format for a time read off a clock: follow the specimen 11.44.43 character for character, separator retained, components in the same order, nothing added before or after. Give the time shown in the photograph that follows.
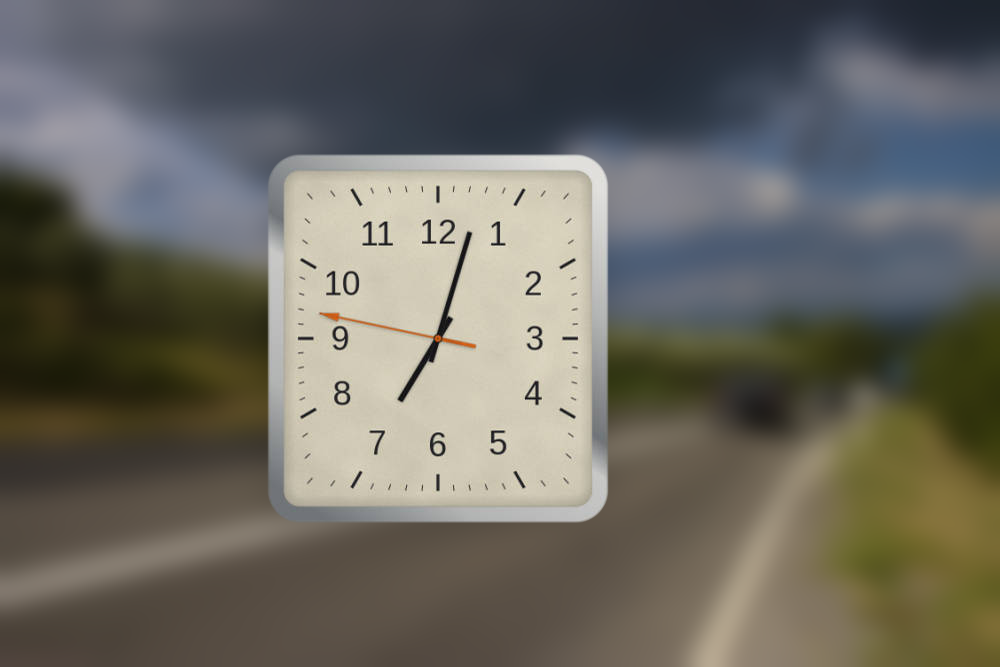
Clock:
7.02.47
